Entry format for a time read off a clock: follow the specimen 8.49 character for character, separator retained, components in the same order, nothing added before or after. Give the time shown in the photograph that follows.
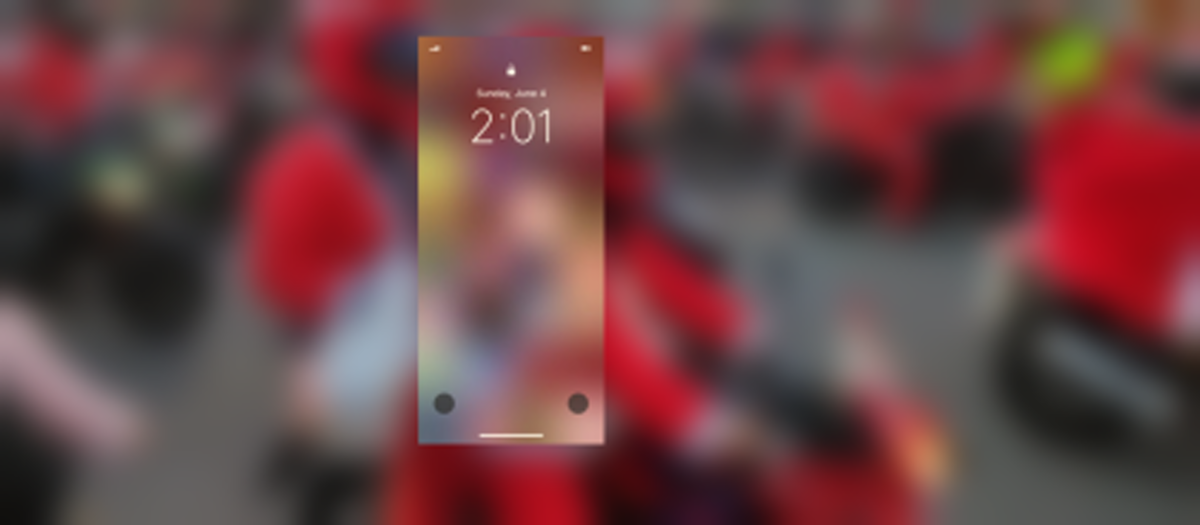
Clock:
2.01
